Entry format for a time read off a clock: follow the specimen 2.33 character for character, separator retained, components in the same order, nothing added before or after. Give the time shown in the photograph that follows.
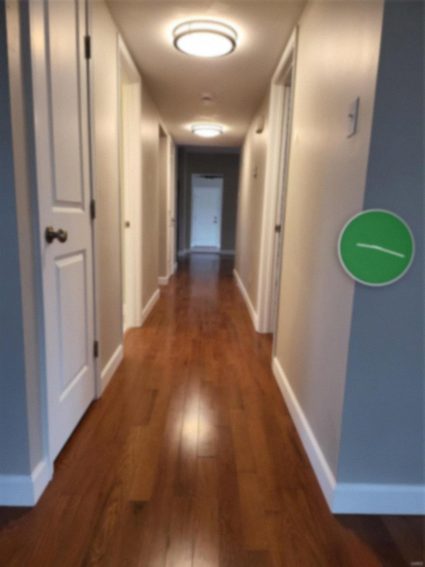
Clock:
9.18
